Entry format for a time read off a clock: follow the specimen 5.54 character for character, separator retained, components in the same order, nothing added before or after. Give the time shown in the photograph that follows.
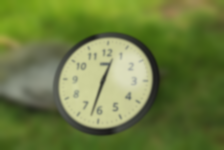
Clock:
12.32
